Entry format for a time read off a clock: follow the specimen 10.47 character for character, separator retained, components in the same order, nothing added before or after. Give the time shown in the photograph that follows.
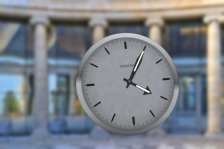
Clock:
4.05
